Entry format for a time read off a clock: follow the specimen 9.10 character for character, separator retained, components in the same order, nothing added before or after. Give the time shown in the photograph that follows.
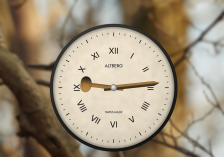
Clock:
9.14
